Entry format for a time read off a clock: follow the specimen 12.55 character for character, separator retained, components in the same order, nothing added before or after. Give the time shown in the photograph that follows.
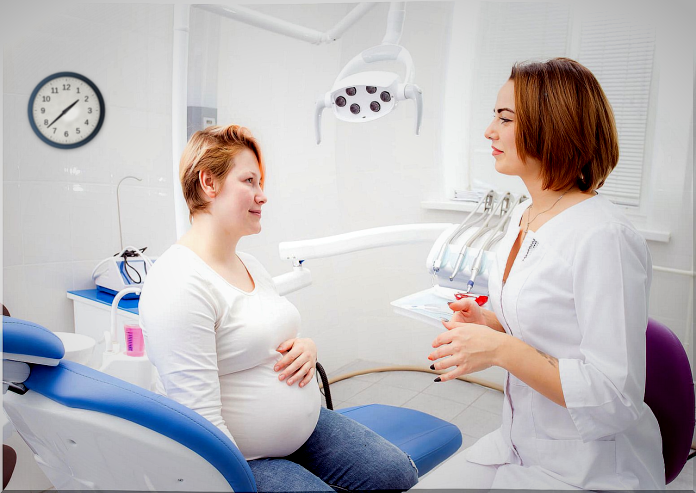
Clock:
1.38
